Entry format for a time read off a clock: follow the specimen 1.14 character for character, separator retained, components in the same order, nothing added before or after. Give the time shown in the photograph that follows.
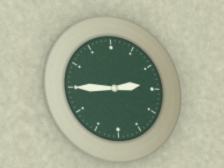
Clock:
2.45
